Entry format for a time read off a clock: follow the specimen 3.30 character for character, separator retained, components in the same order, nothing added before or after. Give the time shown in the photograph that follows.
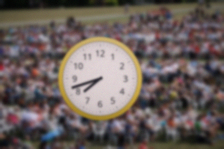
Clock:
7.42
